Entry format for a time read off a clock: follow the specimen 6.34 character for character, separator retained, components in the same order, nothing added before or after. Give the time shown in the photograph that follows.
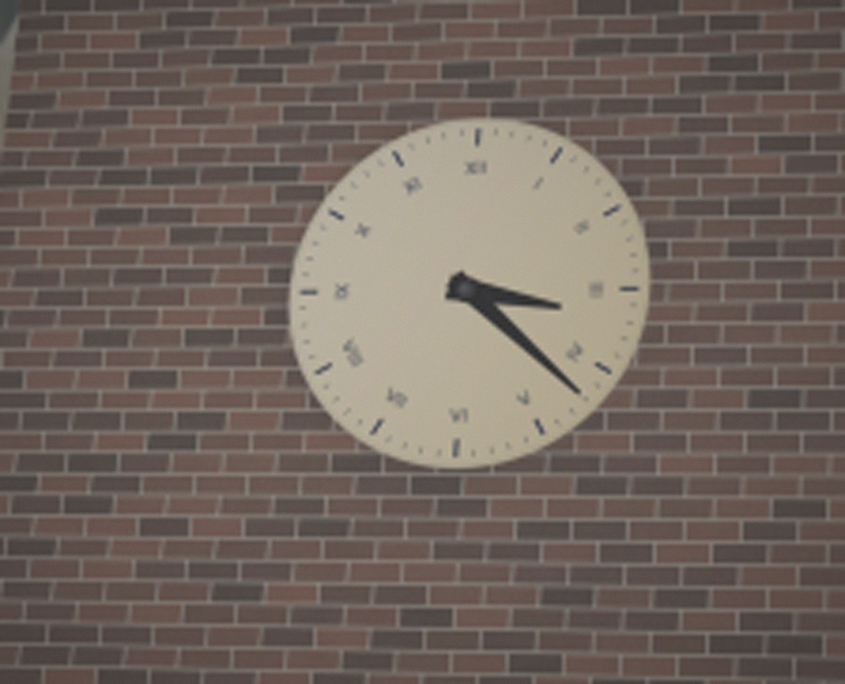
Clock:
3.22
